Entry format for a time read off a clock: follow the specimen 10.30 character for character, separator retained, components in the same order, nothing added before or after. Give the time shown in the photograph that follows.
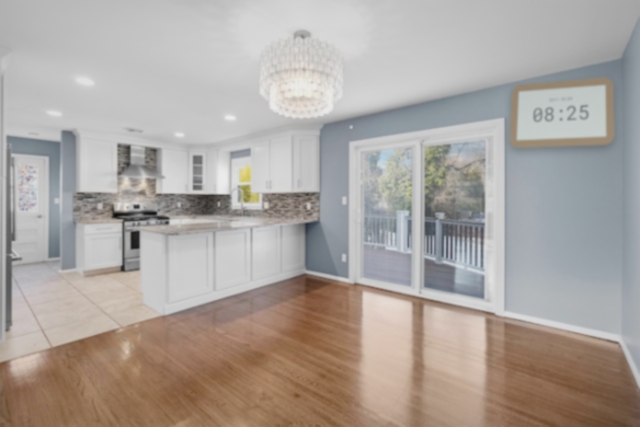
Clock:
8.25
